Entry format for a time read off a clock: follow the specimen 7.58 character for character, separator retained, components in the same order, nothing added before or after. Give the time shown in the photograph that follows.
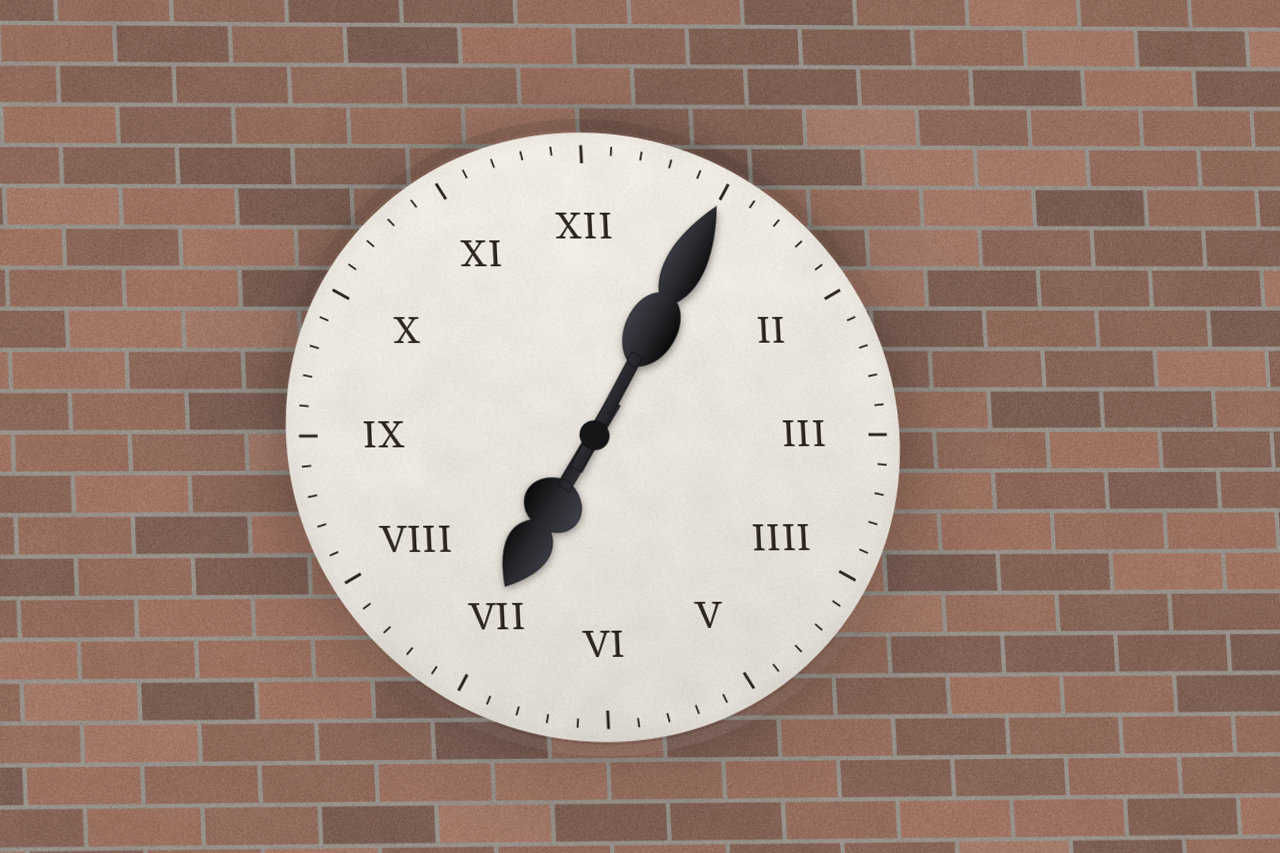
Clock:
7.05
